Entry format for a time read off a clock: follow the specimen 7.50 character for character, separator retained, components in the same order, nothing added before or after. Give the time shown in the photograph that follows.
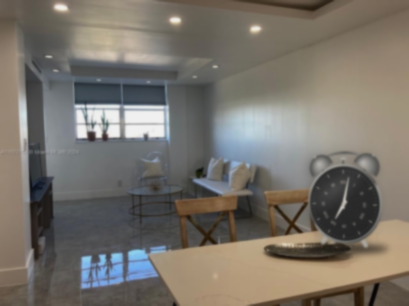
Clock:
7.02
